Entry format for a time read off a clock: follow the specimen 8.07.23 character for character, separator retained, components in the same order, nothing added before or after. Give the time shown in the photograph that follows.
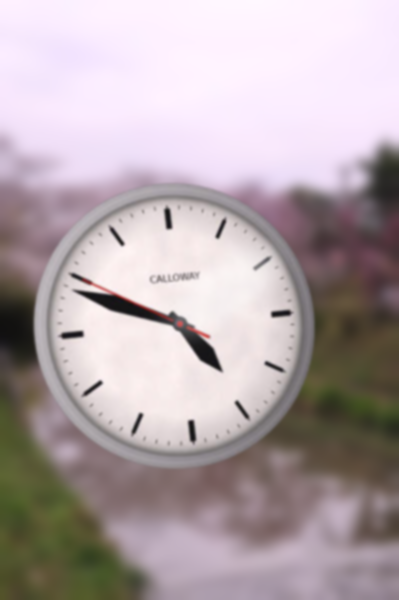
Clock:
4.48.50
